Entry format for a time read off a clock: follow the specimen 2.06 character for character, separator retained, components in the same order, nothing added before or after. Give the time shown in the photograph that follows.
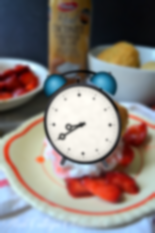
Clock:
8.40
